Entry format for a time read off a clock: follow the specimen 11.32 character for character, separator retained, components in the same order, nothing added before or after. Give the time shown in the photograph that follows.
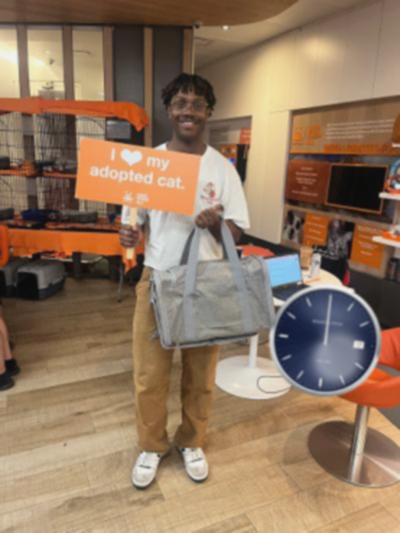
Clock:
12.00
